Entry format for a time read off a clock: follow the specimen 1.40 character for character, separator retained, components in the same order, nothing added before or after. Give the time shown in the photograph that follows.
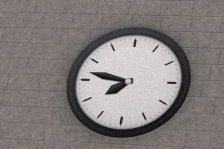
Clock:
7.47
